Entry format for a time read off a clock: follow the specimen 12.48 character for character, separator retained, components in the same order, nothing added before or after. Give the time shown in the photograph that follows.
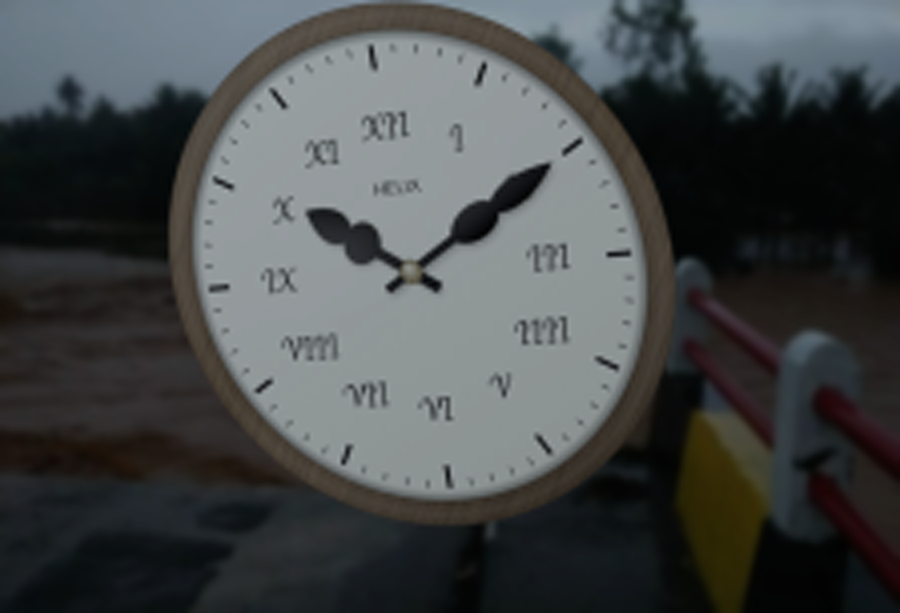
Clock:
10.10
